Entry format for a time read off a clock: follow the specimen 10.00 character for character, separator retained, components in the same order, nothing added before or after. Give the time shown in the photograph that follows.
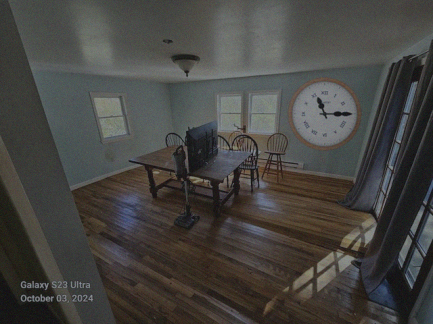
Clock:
11.15
